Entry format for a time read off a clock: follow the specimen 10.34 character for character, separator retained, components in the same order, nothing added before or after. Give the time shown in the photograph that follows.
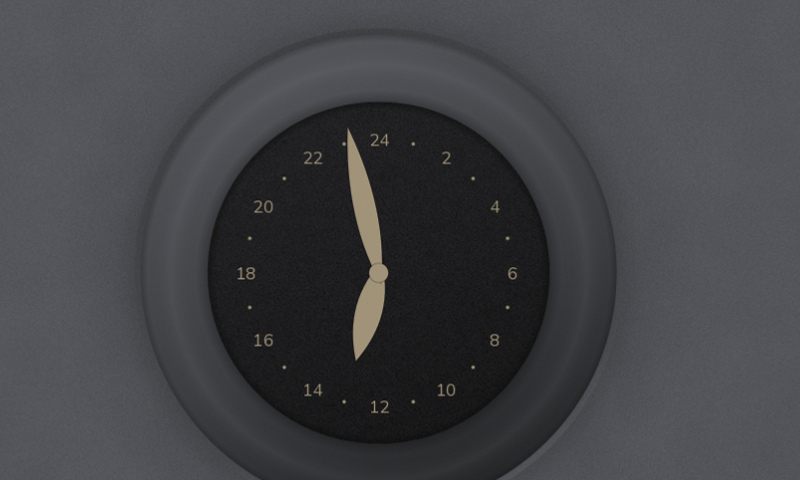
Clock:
12.58
